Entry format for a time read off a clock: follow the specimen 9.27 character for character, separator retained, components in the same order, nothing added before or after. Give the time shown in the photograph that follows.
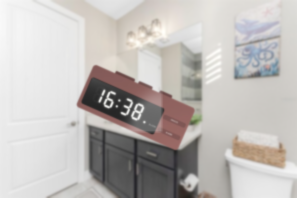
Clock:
16.38
